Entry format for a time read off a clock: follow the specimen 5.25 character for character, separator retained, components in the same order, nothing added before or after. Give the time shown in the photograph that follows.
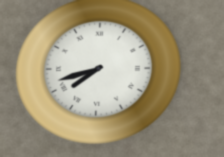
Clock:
7.42
